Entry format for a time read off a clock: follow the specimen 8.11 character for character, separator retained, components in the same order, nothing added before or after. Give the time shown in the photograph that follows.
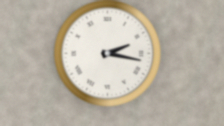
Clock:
2.17
